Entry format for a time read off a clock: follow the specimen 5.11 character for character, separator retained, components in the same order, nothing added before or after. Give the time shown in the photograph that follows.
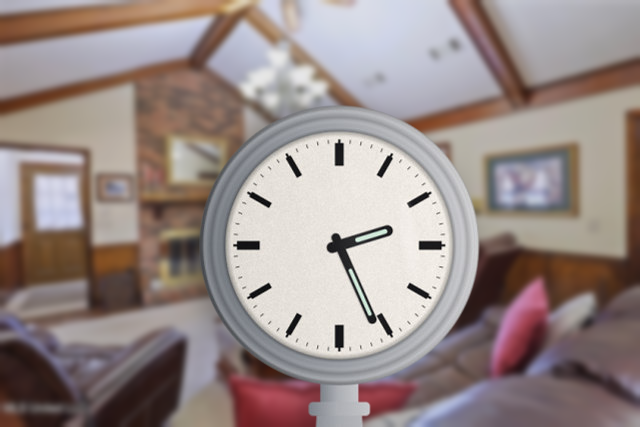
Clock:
2.26
